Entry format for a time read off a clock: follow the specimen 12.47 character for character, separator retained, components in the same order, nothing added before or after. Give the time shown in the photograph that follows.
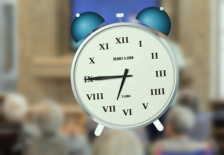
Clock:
6.45
